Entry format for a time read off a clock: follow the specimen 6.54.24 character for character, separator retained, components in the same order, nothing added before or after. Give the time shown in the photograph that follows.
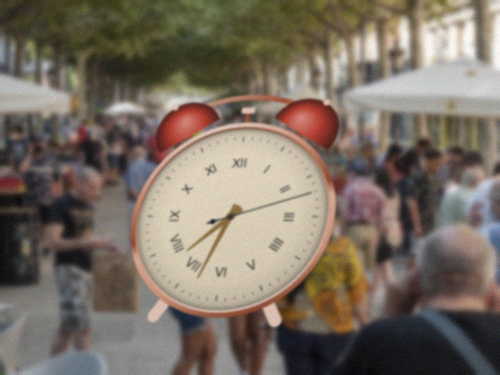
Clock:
7.33.12
